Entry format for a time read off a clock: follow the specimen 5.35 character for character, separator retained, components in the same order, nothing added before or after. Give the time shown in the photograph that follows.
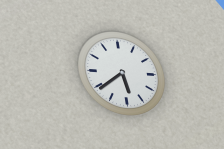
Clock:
5.39
